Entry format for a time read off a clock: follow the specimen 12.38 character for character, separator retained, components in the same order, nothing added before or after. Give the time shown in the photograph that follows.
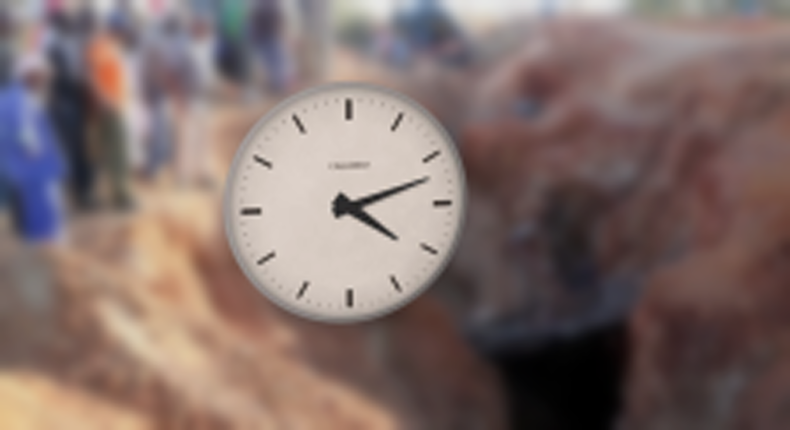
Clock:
4.12
